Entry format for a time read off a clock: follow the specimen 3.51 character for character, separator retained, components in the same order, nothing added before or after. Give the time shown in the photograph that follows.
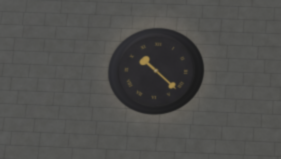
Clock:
10.22
